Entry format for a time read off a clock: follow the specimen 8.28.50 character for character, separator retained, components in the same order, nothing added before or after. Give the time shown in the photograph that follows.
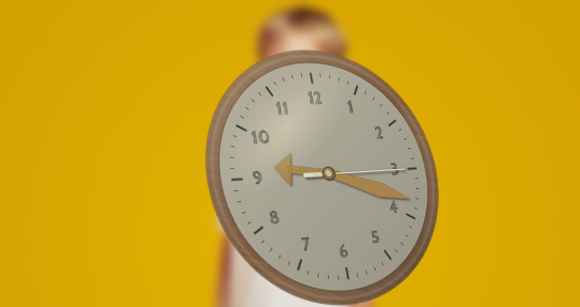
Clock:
9.18.15
